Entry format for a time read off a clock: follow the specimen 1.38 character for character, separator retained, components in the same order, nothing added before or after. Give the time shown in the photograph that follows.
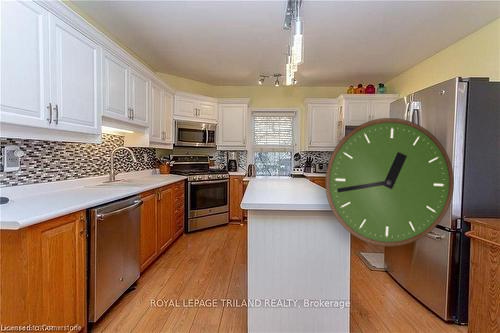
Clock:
12.43
